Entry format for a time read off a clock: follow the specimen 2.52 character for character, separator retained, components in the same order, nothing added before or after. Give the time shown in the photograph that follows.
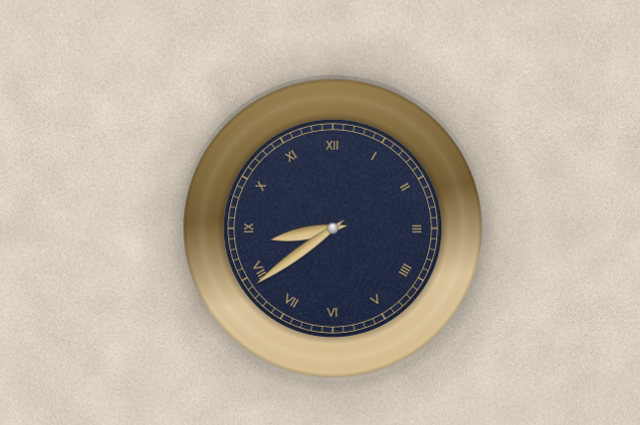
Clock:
8.39
